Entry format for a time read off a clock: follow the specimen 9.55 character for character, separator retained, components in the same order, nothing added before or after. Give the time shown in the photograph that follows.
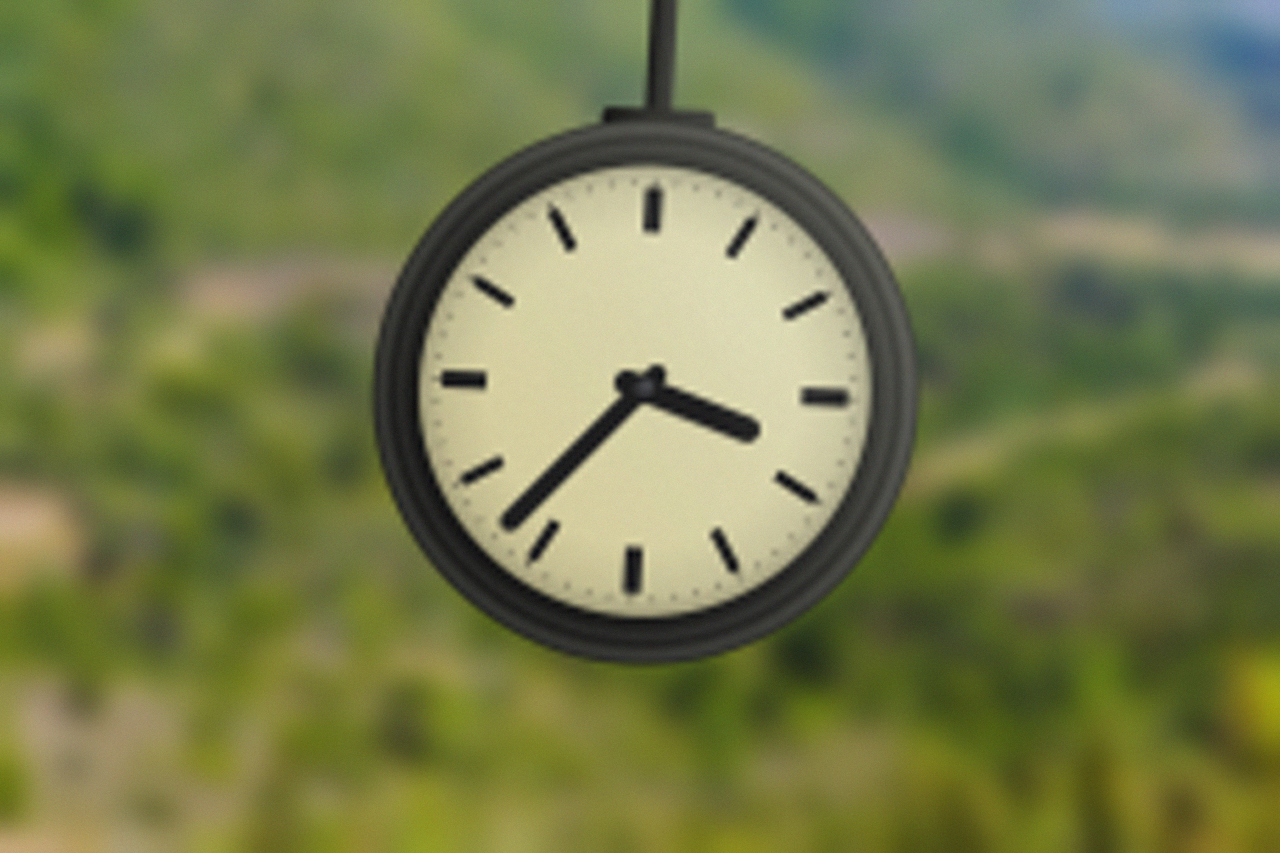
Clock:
3.37
